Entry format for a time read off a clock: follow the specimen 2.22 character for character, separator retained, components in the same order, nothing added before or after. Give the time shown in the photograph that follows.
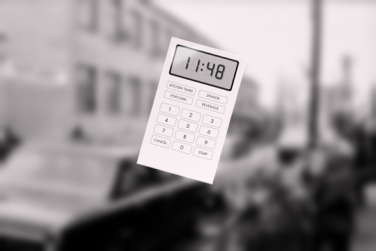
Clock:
11.48
